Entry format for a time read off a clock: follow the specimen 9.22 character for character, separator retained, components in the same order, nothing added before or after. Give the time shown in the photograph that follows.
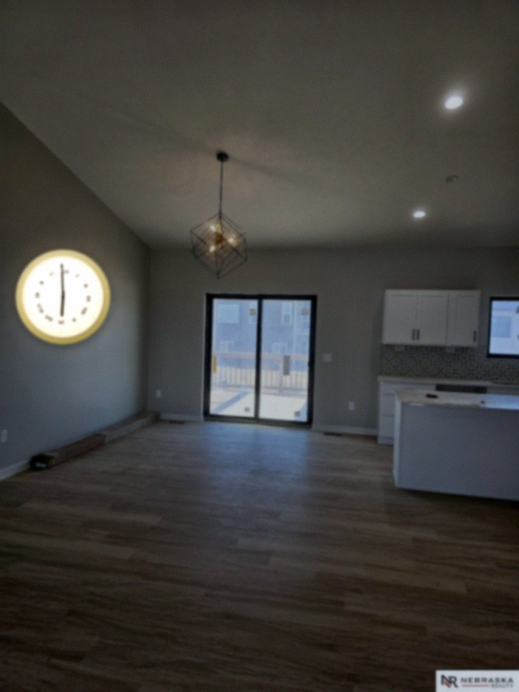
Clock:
5.59
